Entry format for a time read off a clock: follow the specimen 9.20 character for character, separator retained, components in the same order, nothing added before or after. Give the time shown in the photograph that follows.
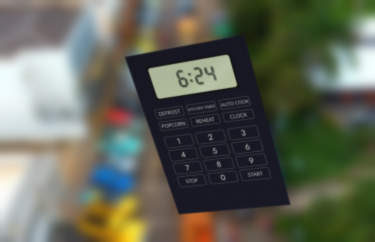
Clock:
6.24
